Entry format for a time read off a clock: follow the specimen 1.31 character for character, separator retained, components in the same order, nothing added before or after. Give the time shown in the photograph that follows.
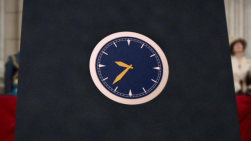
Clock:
9.37
